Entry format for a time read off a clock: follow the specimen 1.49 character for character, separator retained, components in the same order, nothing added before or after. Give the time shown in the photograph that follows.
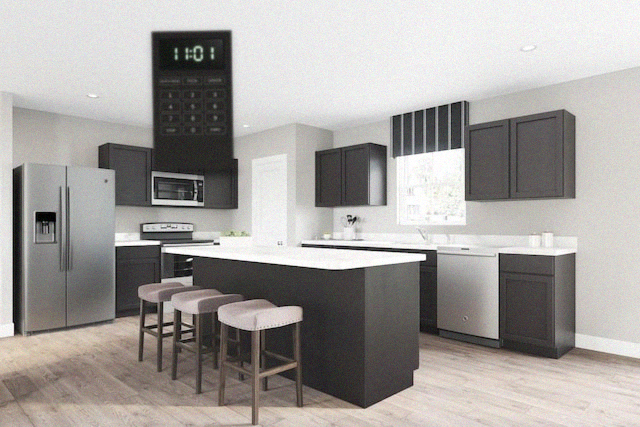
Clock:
11.01
